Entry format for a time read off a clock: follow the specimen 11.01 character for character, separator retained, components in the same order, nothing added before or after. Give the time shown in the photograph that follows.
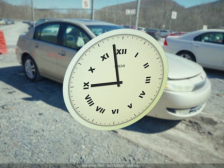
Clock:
8.58
